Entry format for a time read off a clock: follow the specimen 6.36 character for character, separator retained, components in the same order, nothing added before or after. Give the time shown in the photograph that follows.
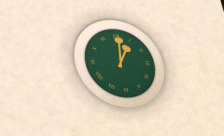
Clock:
1.01
